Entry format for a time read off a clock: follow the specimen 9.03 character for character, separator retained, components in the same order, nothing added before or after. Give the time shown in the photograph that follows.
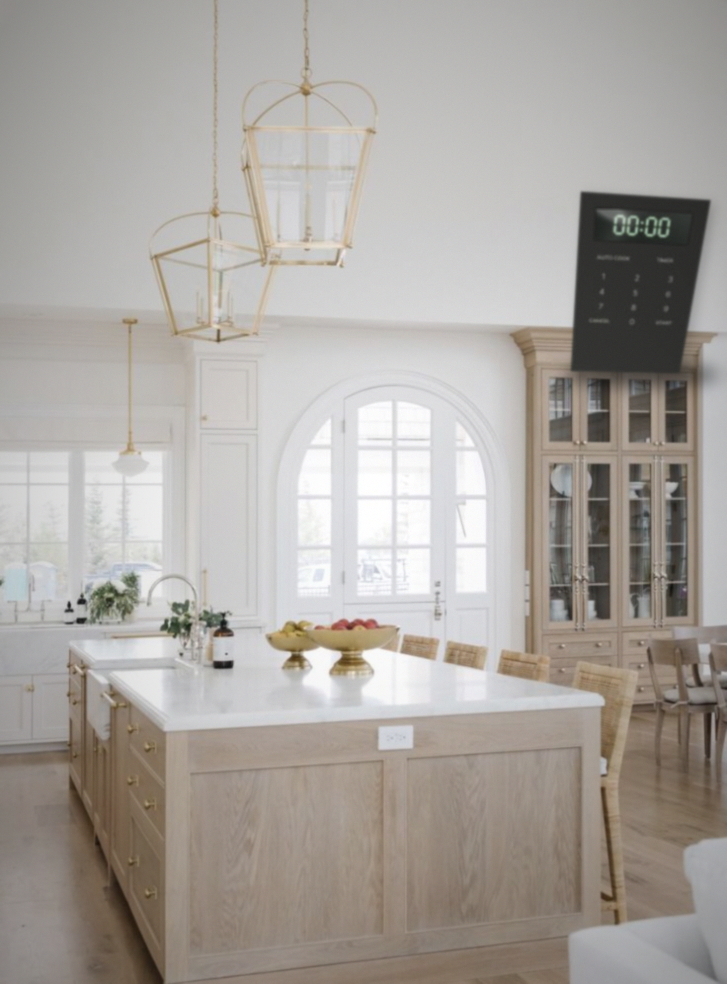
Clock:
0.00
